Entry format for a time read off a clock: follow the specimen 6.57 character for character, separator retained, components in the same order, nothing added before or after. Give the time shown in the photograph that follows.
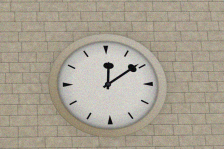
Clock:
12.09
